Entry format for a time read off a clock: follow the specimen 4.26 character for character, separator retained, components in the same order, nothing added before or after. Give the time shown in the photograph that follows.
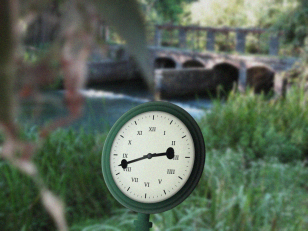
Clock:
2.42
